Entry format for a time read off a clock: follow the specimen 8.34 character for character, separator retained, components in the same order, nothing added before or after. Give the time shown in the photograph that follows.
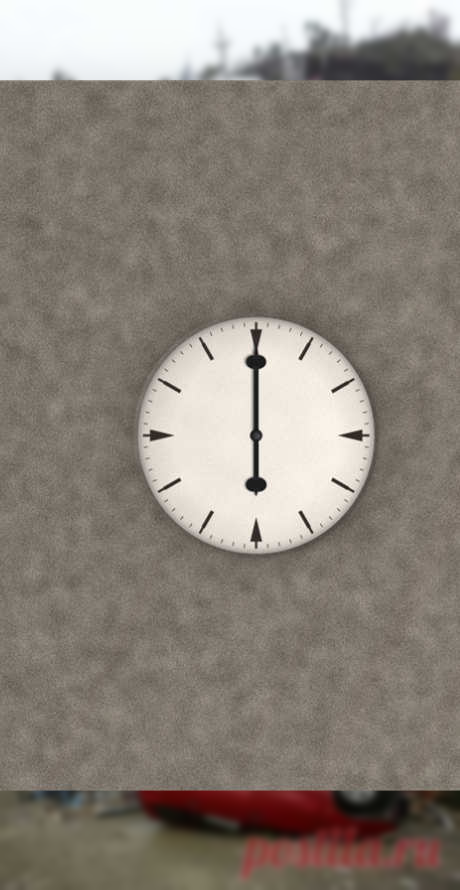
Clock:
6.00
